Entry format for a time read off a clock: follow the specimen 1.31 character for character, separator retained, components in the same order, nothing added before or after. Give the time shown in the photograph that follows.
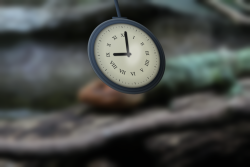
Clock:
9.01
